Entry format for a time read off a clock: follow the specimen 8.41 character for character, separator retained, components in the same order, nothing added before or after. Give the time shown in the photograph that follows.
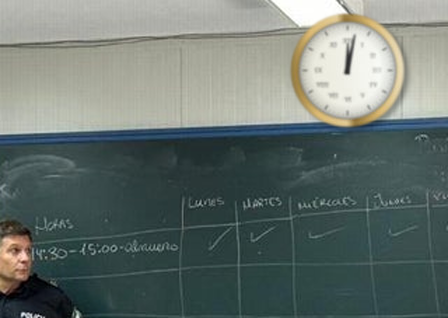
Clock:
12.02
